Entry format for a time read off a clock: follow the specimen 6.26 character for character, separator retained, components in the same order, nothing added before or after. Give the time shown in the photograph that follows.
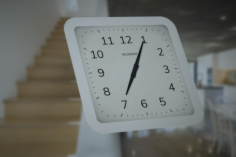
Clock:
7.05
